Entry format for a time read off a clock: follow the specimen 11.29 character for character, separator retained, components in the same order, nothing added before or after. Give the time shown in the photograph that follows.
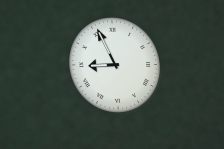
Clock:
8.56
